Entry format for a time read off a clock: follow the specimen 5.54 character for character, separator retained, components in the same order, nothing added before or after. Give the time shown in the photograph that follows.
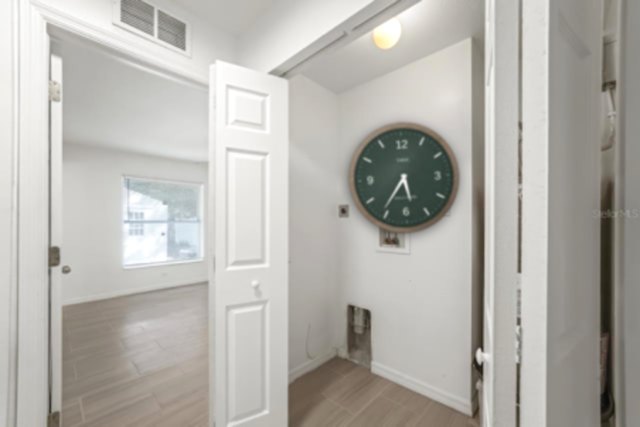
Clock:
5.36
